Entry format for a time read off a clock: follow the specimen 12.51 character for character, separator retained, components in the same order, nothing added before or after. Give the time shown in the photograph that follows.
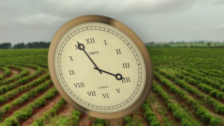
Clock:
3.56
